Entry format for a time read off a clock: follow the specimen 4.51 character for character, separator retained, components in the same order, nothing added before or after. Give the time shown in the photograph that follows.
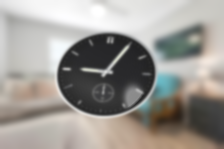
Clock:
9.05
